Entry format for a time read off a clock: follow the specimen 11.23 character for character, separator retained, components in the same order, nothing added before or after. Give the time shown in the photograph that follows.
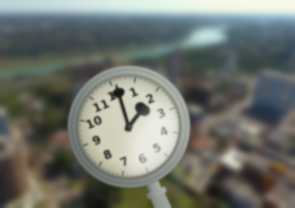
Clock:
2.01
